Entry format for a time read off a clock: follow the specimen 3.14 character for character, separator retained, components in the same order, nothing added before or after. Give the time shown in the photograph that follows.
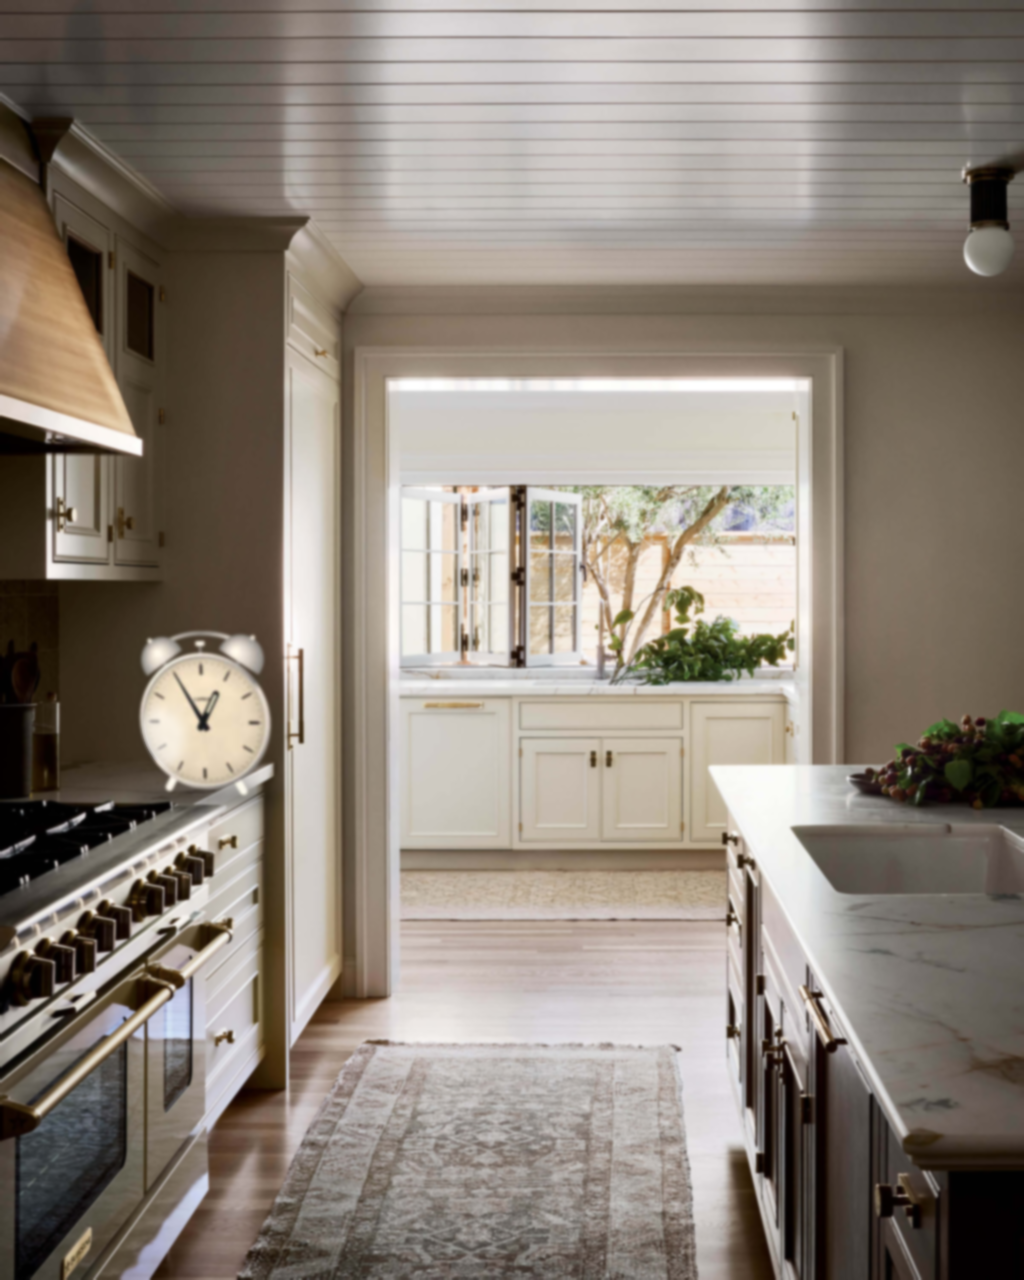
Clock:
12.55
